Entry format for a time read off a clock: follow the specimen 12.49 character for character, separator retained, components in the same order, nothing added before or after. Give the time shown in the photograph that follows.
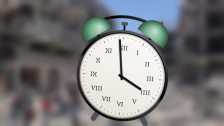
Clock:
3.59
